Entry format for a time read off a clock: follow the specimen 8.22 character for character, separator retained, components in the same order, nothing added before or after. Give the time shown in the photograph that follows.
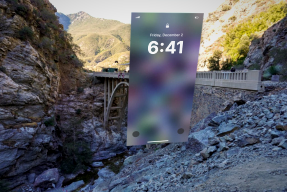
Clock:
6.41
